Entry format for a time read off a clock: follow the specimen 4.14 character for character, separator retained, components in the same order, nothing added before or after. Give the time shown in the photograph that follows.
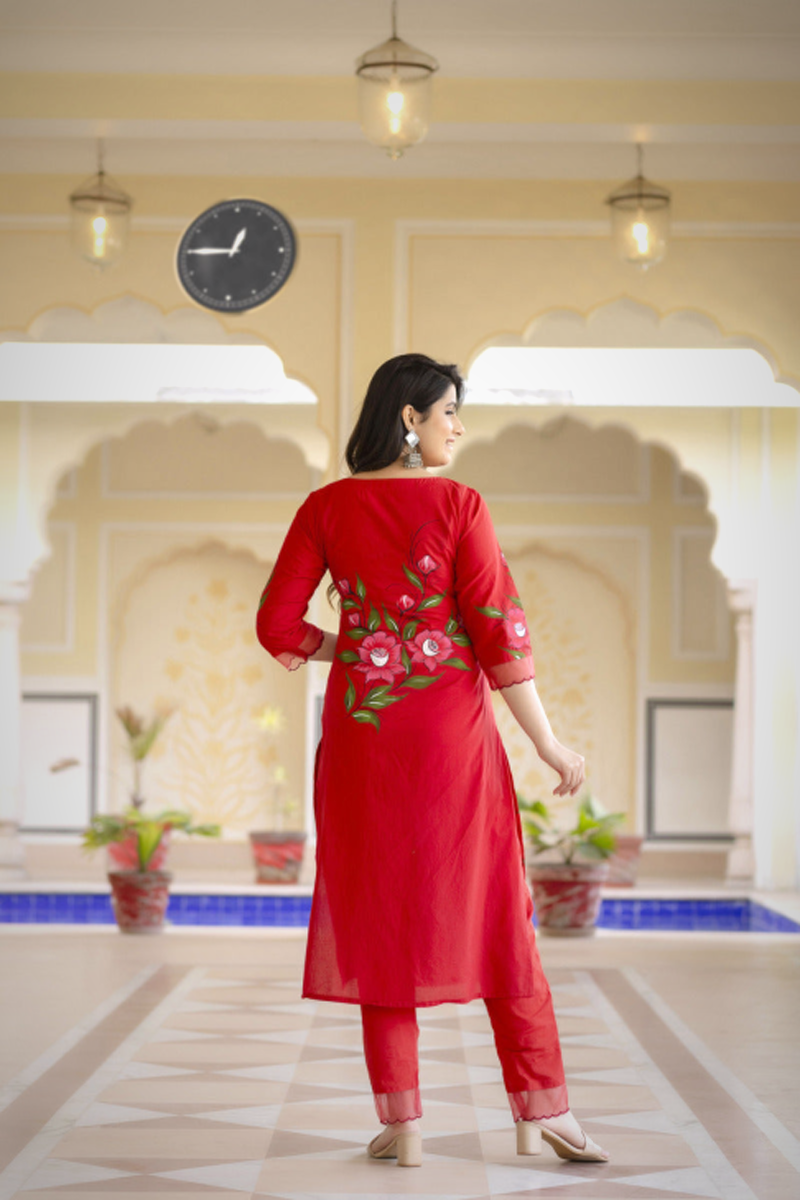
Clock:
12.45
